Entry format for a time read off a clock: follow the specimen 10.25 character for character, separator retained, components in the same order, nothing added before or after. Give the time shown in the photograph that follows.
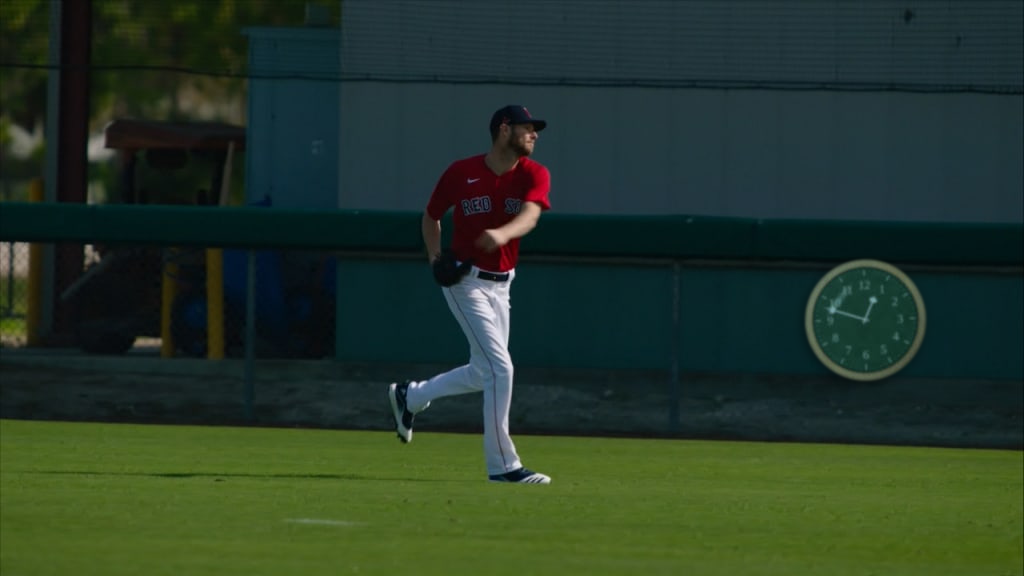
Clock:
12.48
